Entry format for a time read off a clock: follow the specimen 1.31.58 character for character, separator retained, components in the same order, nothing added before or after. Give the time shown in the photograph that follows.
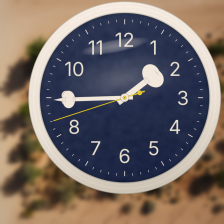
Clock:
1.44.42
